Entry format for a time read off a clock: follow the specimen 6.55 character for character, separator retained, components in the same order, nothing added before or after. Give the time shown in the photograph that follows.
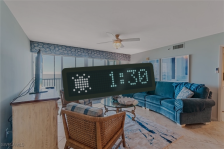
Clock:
1.30
